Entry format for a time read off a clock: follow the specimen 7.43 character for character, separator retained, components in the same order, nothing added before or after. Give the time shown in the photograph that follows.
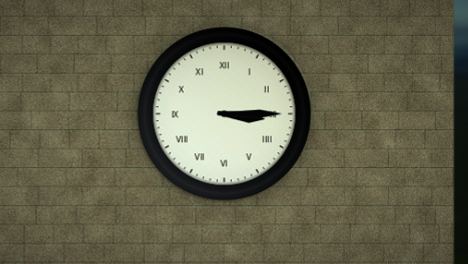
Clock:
3.15
